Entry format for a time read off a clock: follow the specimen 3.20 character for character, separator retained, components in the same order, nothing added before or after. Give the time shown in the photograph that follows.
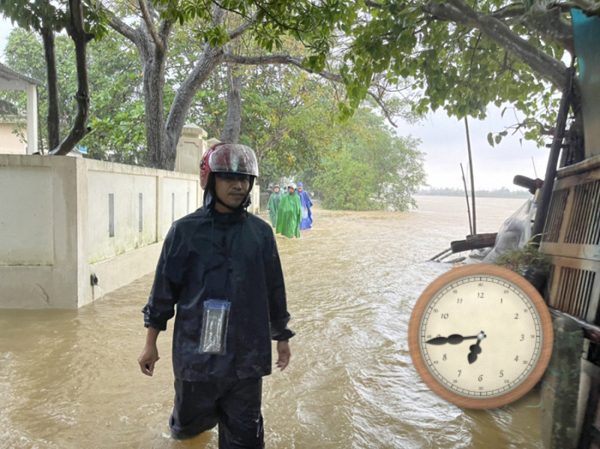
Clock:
6.44
